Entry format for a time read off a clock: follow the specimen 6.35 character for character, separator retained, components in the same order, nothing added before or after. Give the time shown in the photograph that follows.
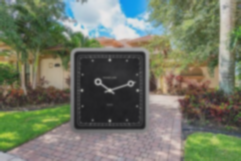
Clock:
10.12
